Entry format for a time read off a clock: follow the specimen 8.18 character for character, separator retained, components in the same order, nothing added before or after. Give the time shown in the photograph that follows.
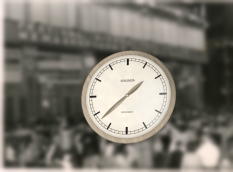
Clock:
1.38
